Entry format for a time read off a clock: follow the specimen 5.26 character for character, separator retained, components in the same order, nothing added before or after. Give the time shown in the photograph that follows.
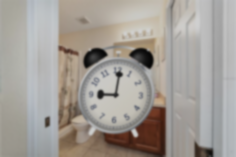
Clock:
9.01
